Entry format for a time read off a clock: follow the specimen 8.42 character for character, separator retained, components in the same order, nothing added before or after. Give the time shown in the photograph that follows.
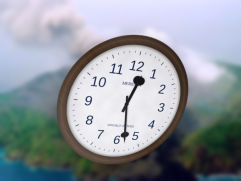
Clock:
12.28
